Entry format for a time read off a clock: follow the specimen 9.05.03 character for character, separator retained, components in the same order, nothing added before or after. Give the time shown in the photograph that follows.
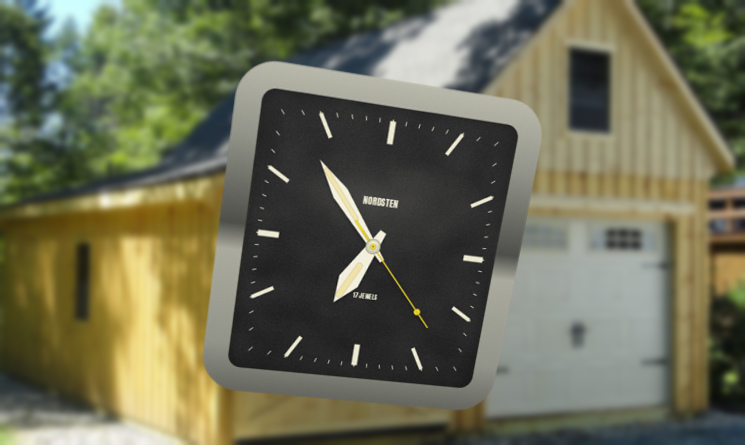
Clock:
6.53.23
